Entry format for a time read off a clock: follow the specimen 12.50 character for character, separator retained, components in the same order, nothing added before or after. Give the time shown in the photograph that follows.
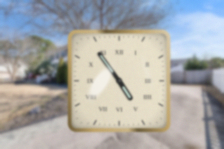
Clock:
4.54
